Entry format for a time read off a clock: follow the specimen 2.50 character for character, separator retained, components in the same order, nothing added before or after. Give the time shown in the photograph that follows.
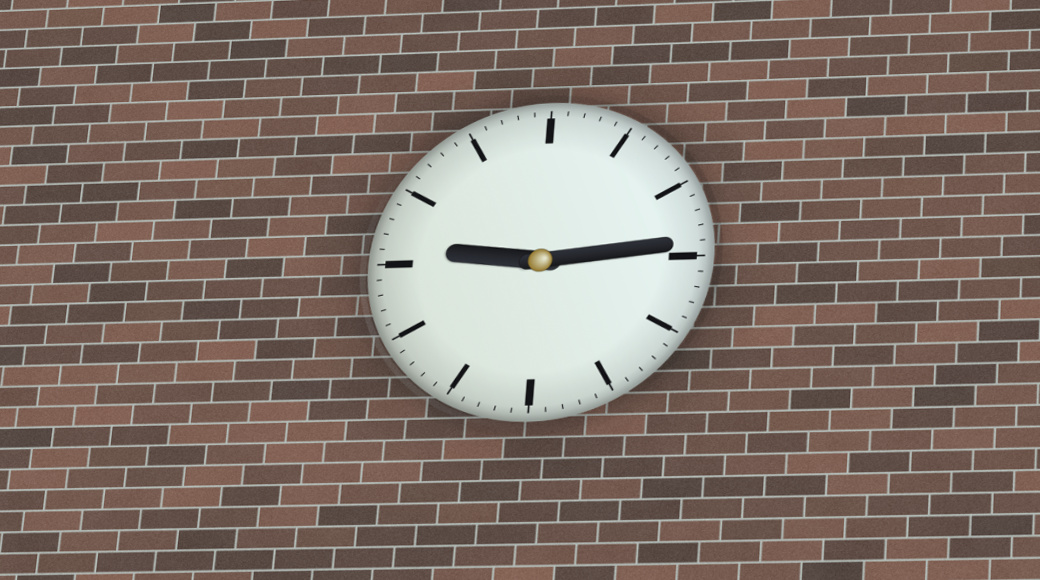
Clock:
9.14
